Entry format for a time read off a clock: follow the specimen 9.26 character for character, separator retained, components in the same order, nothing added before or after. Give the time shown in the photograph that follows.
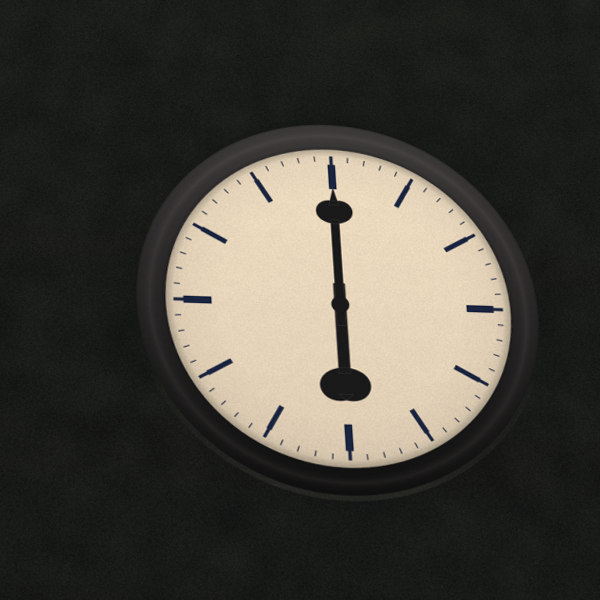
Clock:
6.00
